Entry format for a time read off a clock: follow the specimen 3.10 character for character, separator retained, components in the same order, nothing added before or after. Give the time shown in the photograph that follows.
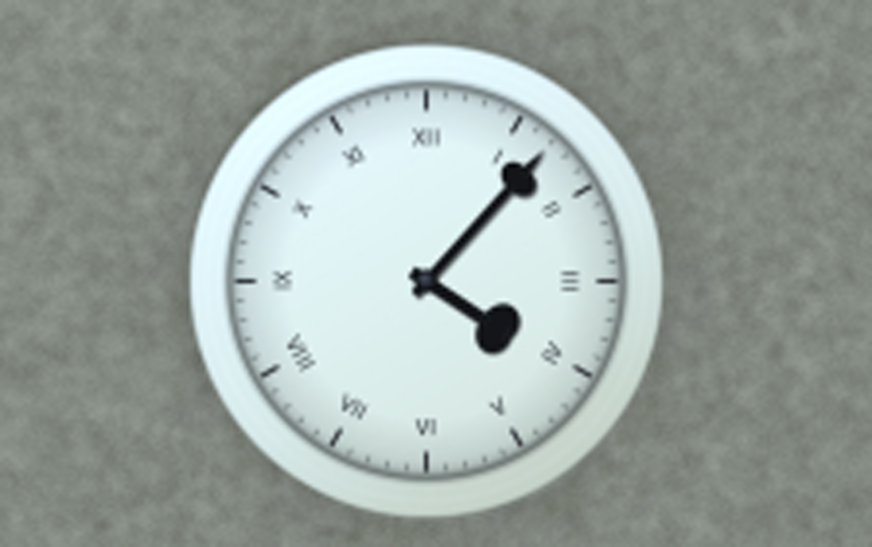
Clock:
4.07
